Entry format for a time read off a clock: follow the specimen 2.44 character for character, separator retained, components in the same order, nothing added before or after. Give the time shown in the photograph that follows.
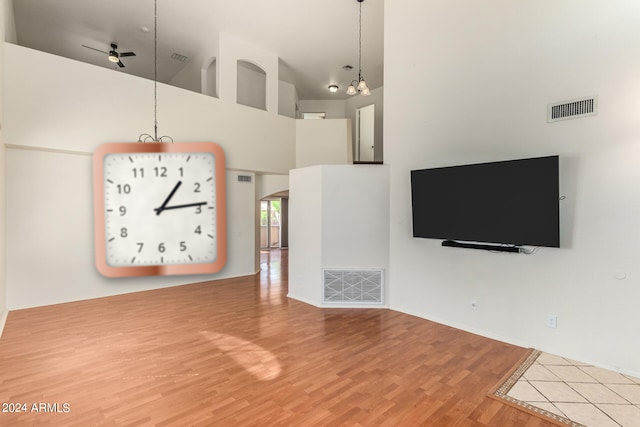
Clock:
1.14
